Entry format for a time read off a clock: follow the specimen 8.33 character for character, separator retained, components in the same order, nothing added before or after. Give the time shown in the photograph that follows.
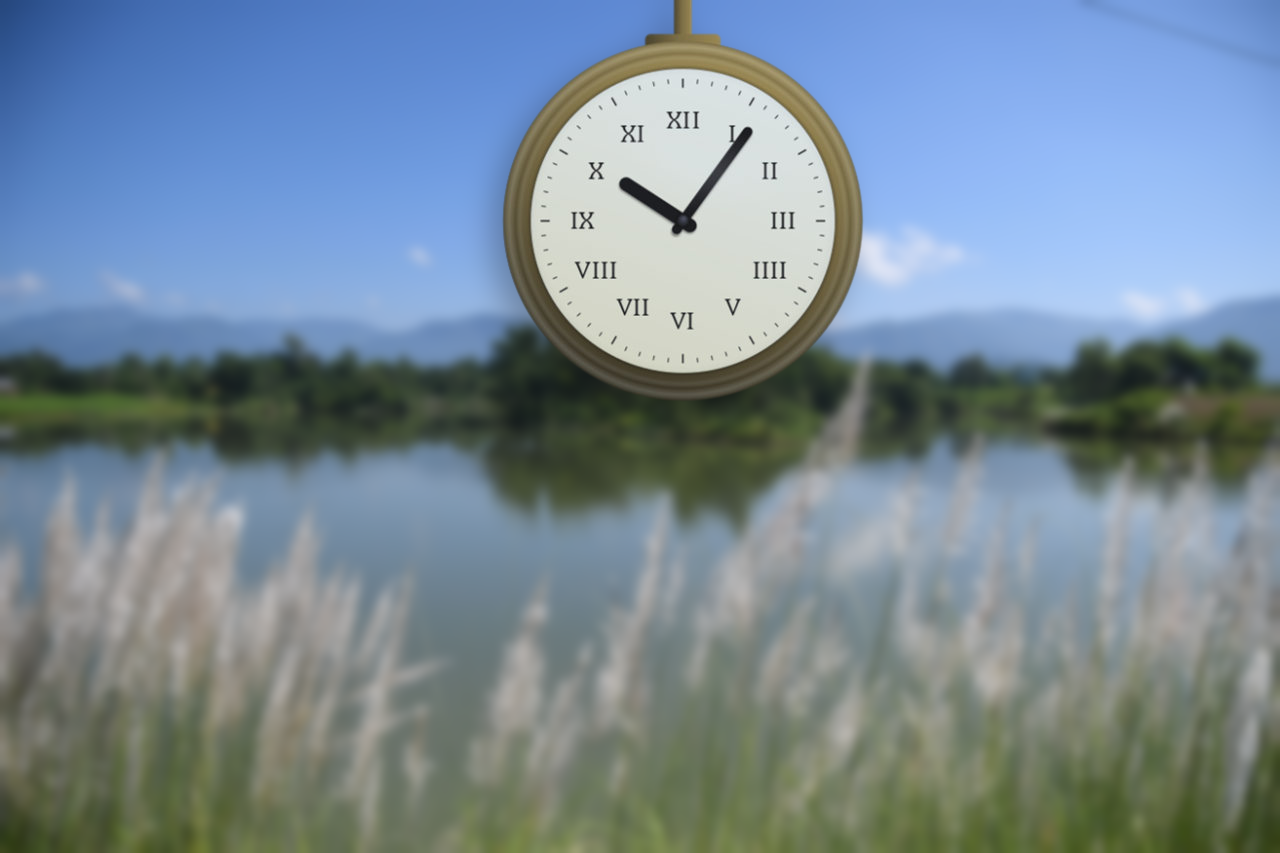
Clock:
10.06
